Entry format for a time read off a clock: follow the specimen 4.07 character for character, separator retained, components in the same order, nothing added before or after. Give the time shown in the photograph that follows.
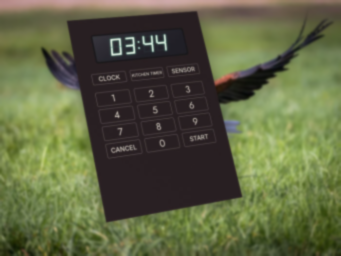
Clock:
3.44
